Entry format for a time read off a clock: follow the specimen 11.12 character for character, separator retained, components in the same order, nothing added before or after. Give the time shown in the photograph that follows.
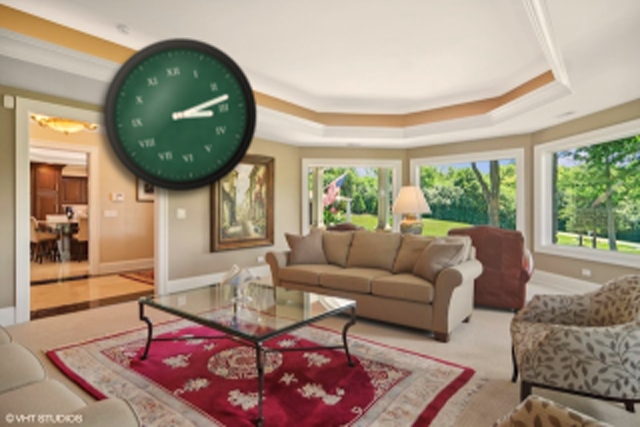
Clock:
3.13
